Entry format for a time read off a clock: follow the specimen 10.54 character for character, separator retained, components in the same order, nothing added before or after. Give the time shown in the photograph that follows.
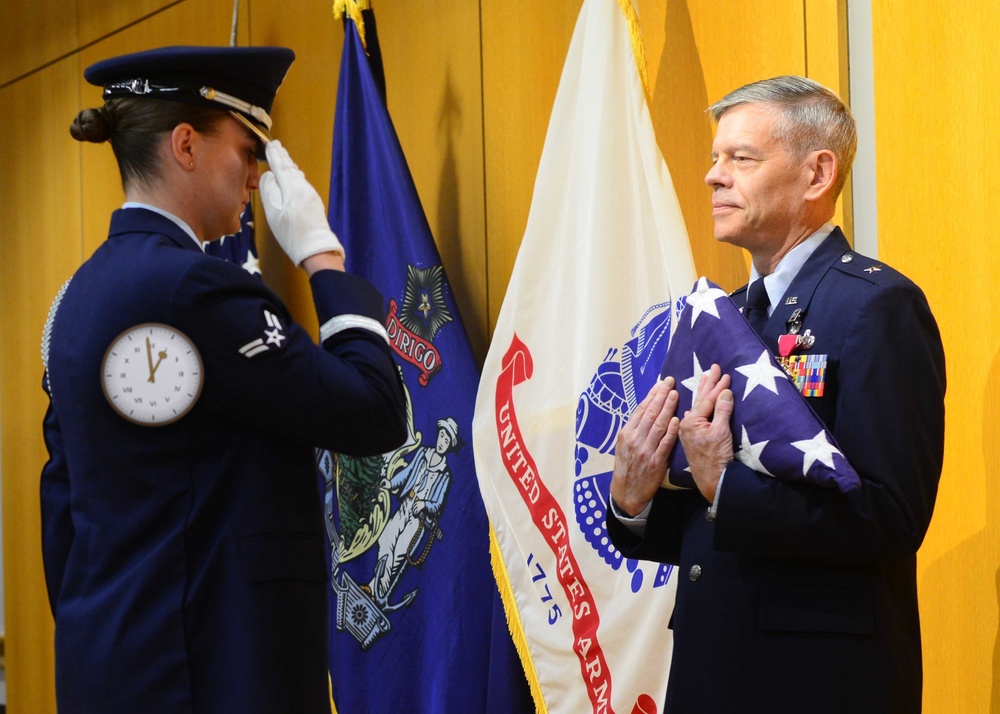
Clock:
12.59
